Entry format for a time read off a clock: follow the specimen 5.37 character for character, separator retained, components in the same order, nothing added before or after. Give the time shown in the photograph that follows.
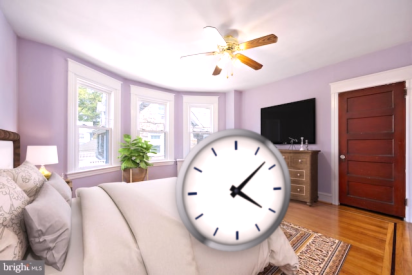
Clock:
4.08
